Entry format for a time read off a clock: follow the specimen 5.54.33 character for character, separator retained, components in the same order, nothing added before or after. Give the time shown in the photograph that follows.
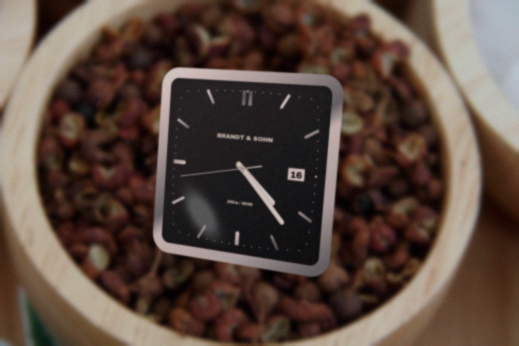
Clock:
4.22.43
